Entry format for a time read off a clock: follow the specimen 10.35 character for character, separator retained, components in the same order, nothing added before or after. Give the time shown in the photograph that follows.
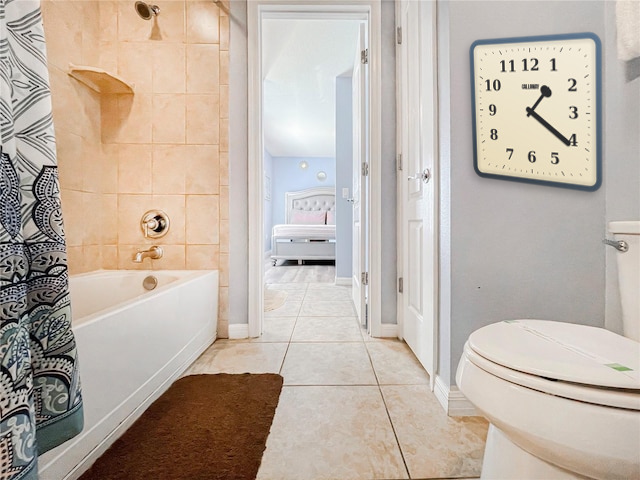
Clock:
1.21
